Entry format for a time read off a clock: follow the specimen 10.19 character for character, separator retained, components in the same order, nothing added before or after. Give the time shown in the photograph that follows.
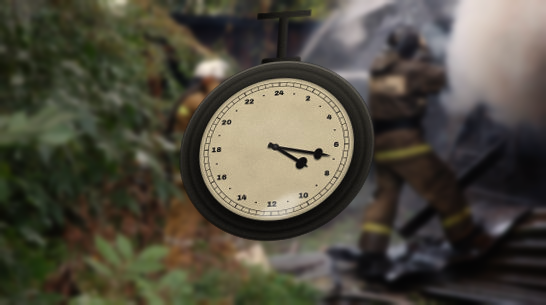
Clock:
8.17
